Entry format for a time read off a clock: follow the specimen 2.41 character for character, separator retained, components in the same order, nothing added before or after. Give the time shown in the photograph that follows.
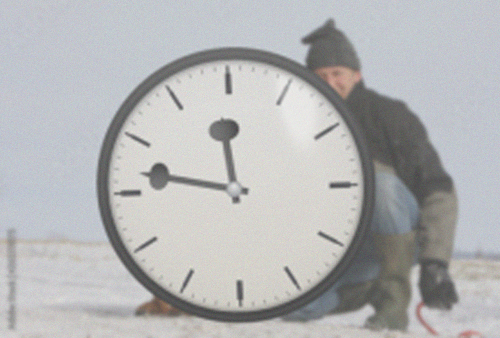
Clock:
11.47
